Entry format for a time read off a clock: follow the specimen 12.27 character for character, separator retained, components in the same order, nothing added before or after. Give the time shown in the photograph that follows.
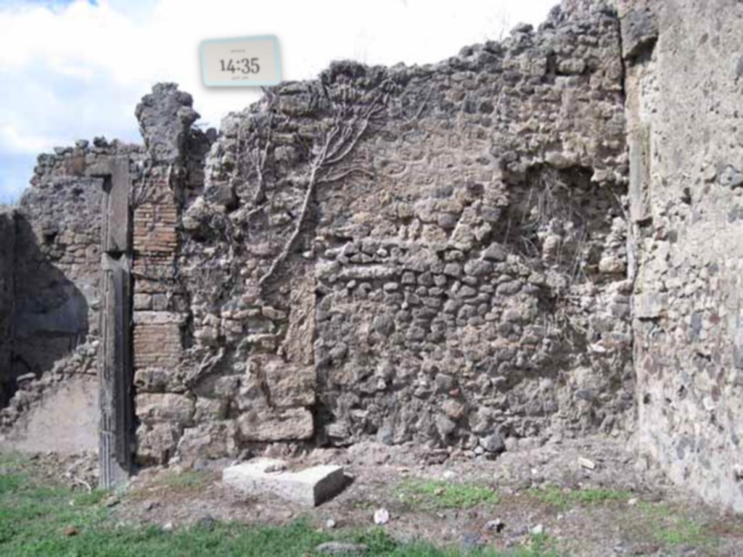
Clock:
14.35
